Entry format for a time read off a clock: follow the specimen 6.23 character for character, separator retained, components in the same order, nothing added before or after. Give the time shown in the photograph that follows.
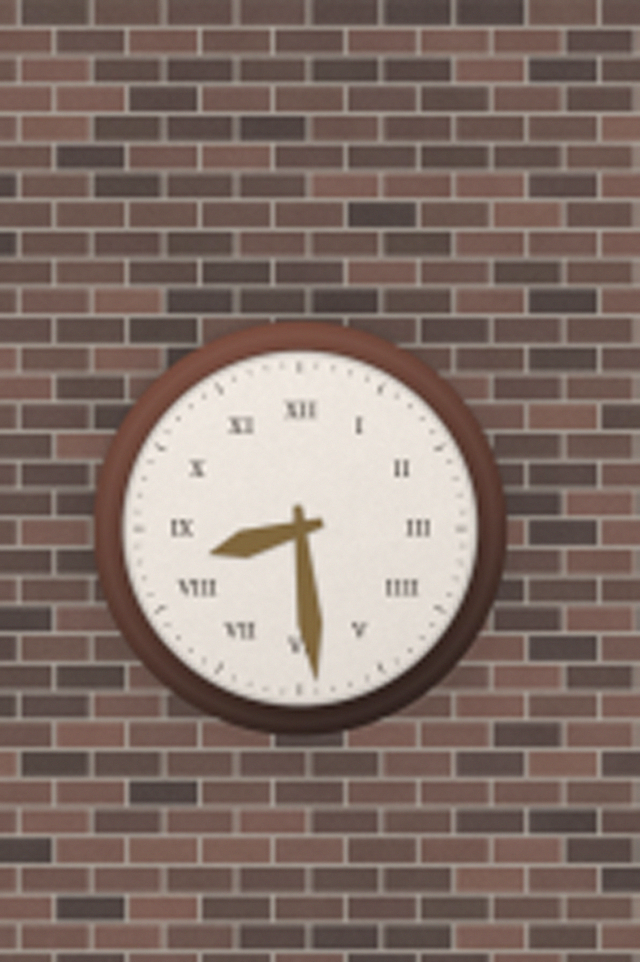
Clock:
8.29
